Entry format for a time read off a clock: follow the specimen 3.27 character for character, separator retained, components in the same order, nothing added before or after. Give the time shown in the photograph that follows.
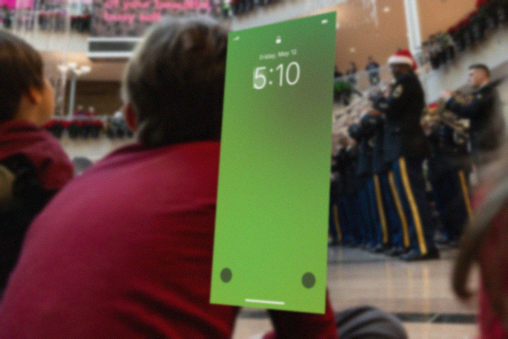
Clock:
5.10
